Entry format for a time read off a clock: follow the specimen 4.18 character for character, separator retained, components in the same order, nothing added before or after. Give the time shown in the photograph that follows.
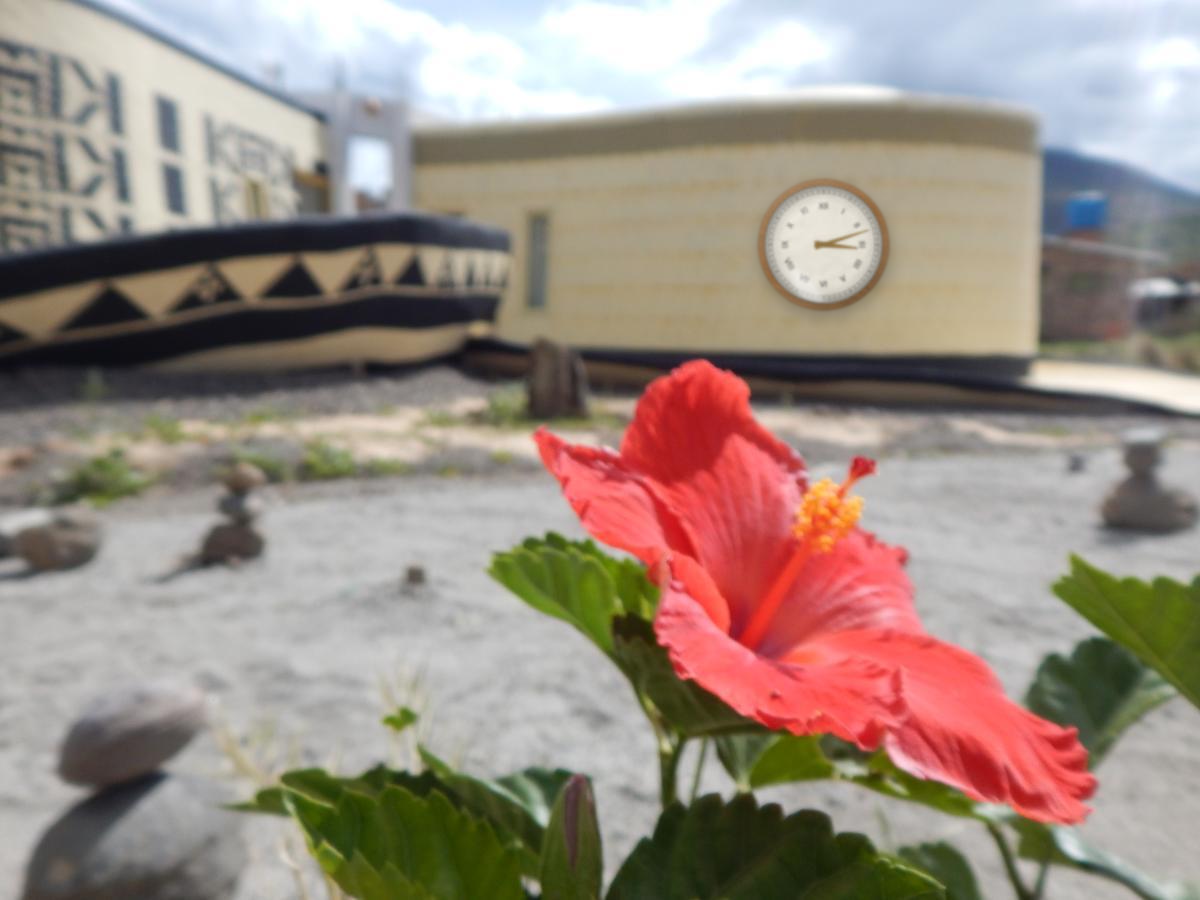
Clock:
3.12
